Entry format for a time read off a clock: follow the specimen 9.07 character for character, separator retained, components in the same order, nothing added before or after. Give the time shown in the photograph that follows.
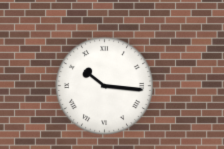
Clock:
10.16
